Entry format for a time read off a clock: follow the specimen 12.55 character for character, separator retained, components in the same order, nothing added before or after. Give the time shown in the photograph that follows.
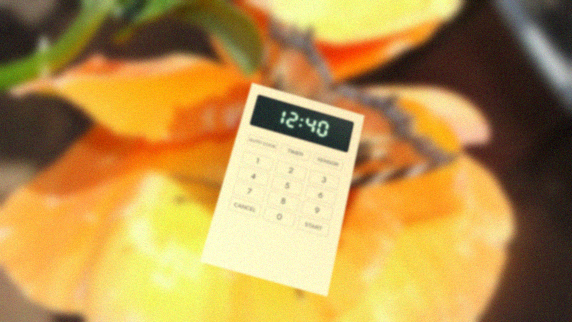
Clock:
12.40
